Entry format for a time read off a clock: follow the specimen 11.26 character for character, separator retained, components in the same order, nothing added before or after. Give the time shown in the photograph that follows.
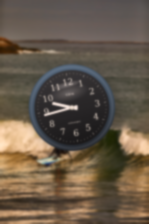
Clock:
9.44
